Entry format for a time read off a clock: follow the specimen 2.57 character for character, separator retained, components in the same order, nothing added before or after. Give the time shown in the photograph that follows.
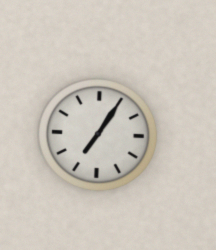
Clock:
7.05
